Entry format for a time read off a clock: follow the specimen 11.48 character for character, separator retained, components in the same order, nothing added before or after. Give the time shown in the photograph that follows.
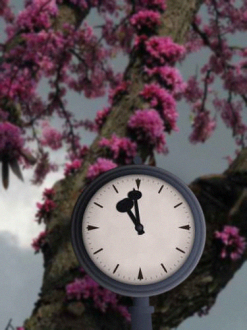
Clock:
10.59
